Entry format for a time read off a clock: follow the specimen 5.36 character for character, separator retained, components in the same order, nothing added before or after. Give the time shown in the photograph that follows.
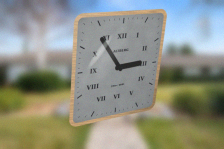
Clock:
2.54
